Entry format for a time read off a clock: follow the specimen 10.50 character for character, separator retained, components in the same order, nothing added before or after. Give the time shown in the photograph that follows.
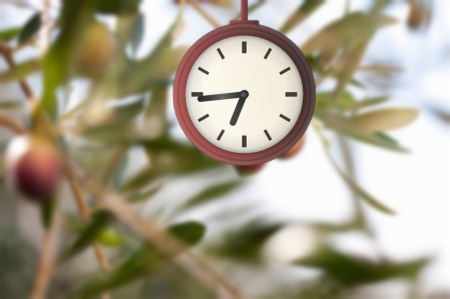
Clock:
6.44
